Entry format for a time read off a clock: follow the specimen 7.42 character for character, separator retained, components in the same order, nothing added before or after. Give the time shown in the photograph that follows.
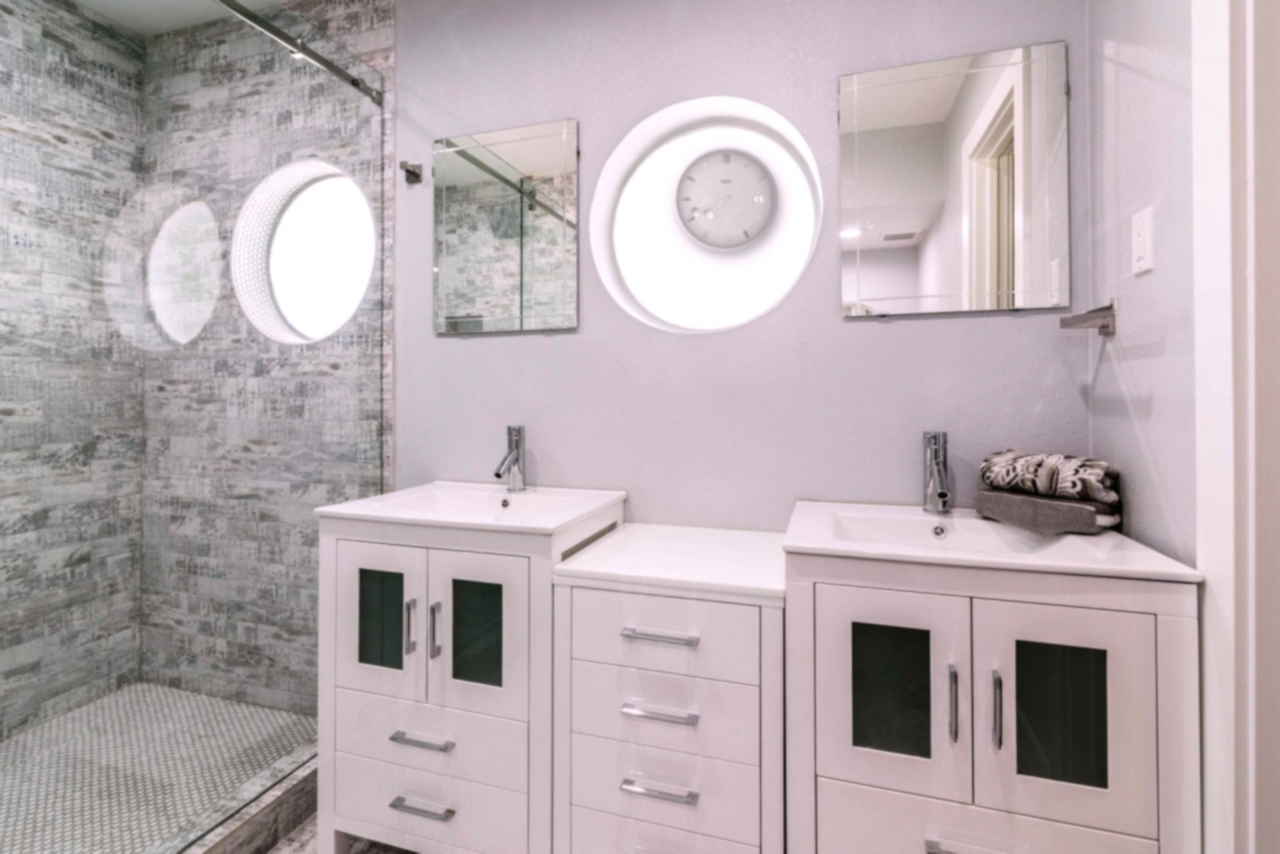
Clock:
7.41
